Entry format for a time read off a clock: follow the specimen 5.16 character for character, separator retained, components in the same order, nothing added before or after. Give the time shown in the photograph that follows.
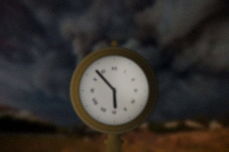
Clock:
5.53
